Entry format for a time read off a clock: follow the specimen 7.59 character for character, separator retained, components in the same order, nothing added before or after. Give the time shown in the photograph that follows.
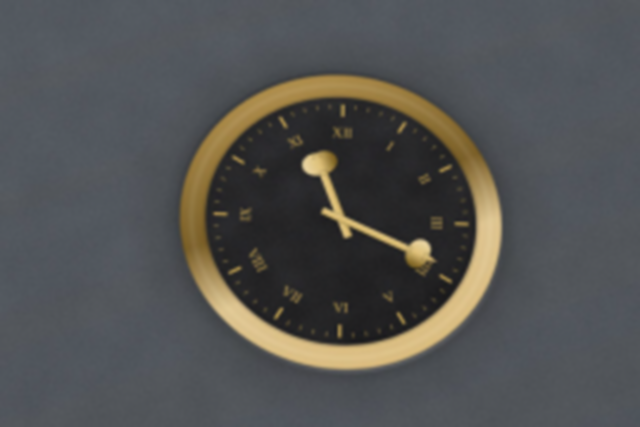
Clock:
11.19
